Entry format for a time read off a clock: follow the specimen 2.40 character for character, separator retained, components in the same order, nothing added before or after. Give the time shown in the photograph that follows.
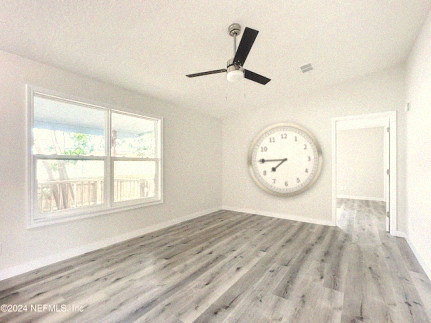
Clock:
7.45
